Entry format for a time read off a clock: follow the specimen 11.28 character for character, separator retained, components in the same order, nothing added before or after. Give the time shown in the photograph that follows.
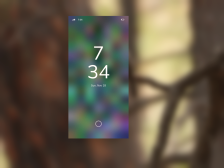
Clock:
7.34
